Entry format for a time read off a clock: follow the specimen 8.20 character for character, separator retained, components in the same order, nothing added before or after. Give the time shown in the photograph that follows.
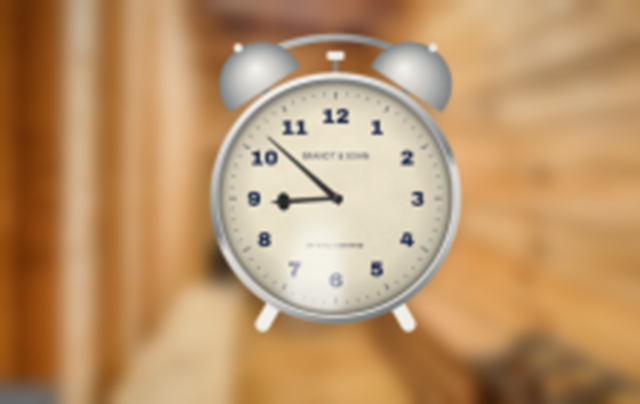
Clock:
8.52
